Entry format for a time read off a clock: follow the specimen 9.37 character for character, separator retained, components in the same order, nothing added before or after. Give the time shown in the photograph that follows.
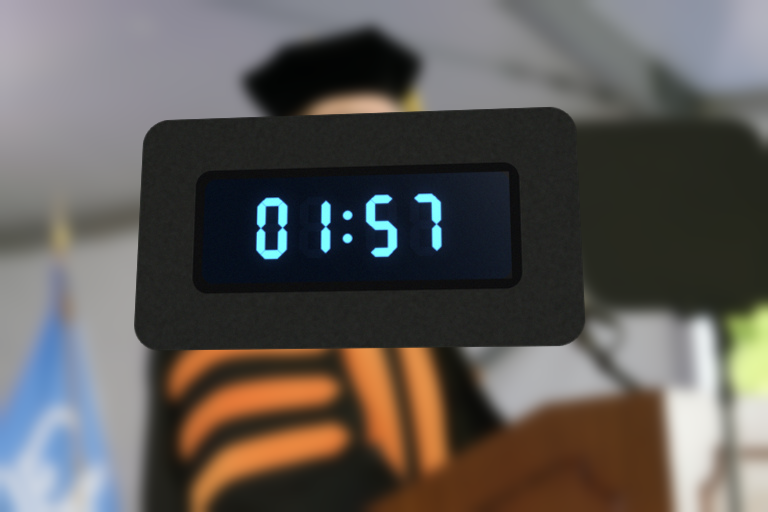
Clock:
1.57
